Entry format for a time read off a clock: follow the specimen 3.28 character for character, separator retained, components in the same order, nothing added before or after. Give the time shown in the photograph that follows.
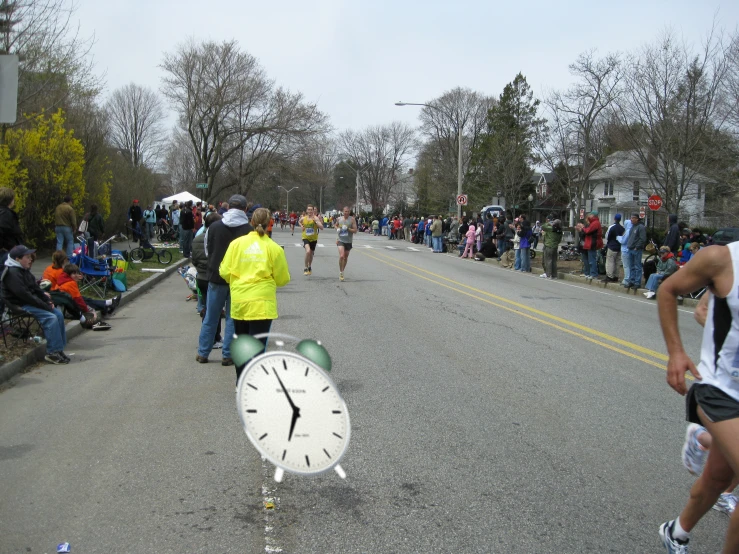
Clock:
6.57
